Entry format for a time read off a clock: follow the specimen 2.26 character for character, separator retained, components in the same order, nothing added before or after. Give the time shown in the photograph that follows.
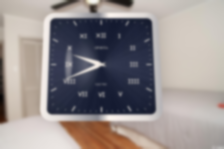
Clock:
9.41
